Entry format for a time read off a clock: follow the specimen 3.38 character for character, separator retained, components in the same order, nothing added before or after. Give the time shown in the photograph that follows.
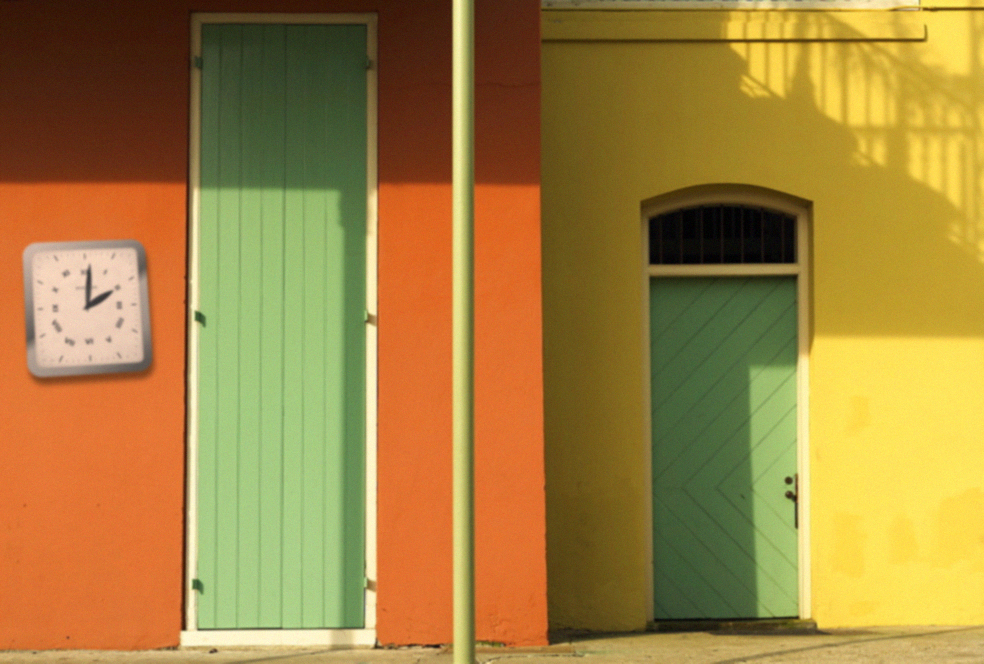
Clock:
2.01
